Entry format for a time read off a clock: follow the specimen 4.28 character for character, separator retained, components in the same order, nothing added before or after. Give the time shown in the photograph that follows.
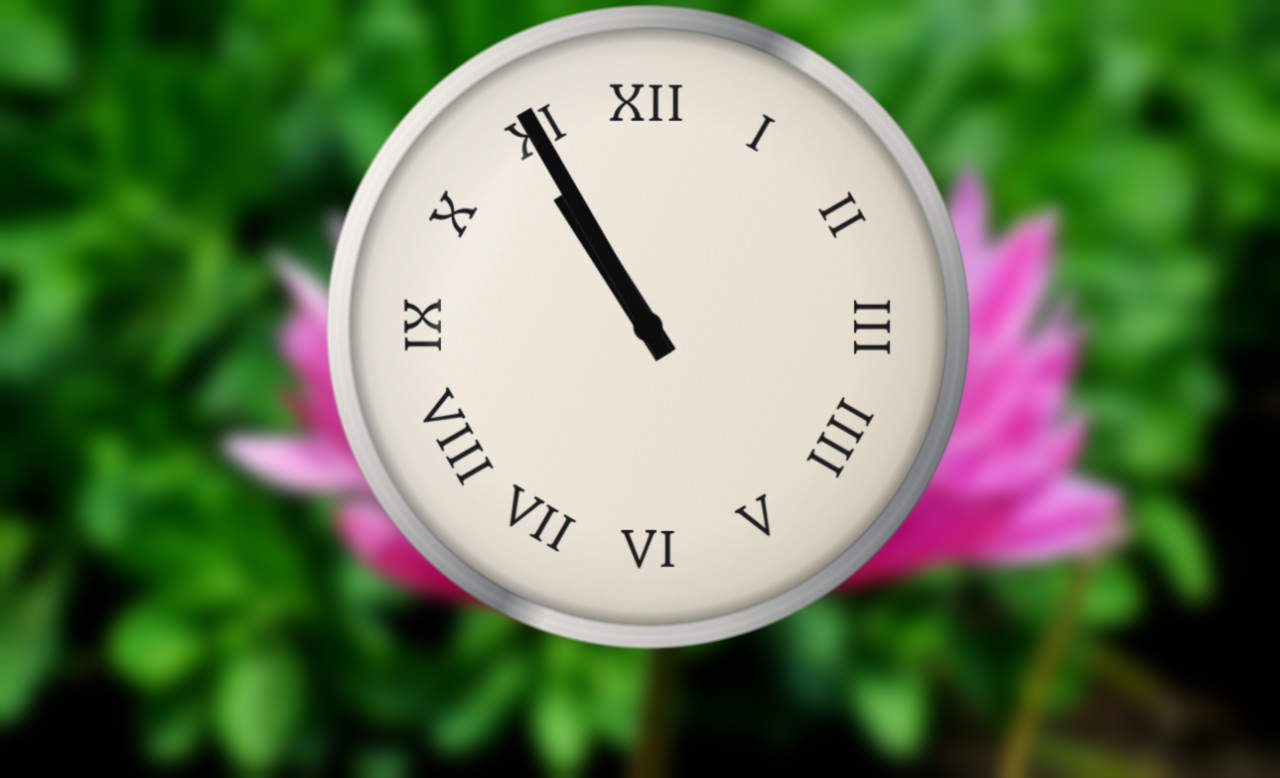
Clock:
10.55
